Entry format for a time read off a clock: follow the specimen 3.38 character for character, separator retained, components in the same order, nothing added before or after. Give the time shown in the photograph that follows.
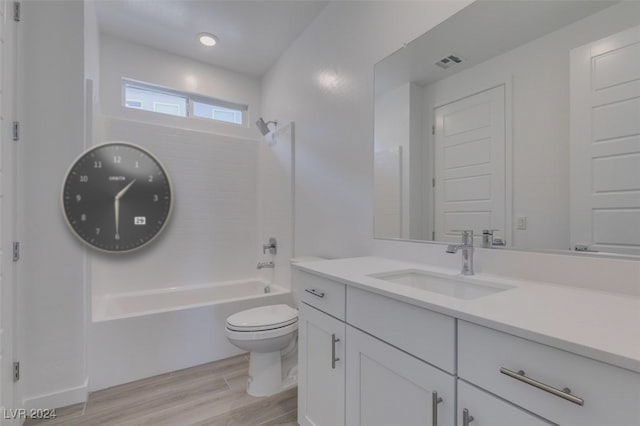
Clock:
1.30
